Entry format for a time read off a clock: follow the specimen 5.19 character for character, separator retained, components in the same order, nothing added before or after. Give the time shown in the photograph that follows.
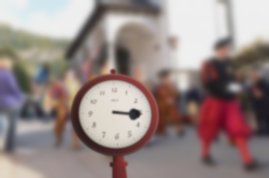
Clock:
3.16
